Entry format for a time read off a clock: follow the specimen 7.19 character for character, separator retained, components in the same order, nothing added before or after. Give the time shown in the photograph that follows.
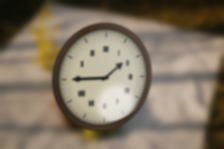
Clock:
1.45
